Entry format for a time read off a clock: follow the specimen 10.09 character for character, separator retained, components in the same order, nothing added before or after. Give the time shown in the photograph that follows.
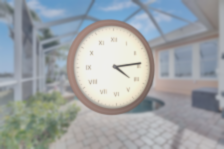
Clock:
4.14
